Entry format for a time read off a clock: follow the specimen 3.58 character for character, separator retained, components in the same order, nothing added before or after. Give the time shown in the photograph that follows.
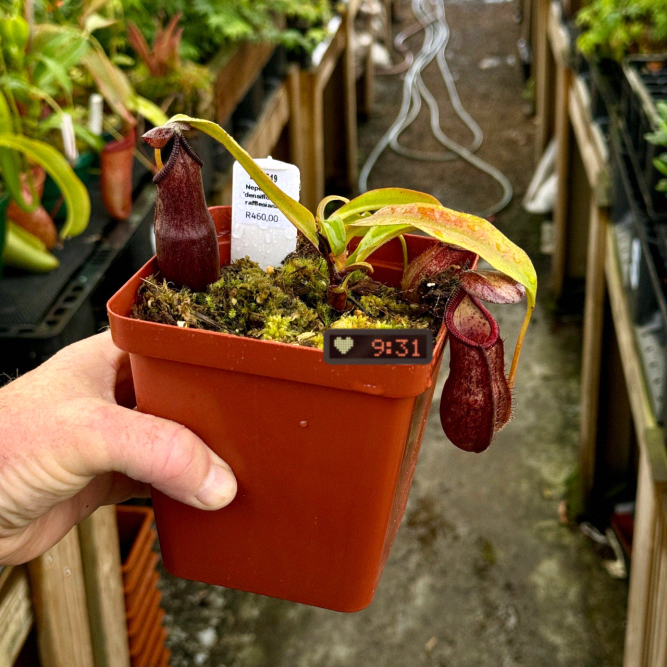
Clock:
9.31
